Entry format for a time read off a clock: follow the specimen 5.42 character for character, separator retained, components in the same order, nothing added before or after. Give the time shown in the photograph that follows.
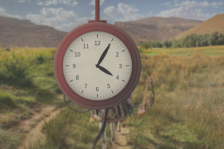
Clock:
4.05
